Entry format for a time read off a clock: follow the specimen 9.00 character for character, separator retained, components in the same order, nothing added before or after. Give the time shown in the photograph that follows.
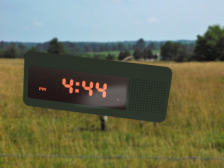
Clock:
4.44
